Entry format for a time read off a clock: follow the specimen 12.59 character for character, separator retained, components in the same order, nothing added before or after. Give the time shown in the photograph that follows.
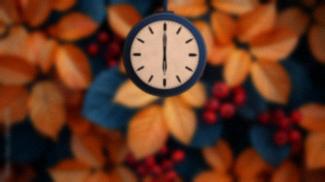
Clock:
6.00
